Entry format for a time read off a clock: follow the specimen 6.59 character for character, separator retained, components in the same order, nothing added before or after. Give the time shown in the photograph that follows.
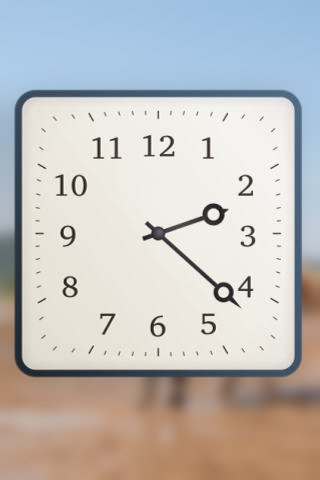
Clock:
2.22
